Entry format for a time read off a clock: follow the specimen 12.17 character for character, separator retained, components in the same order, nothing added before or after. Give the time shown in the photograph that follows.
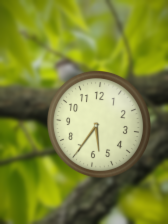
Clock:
5.35
